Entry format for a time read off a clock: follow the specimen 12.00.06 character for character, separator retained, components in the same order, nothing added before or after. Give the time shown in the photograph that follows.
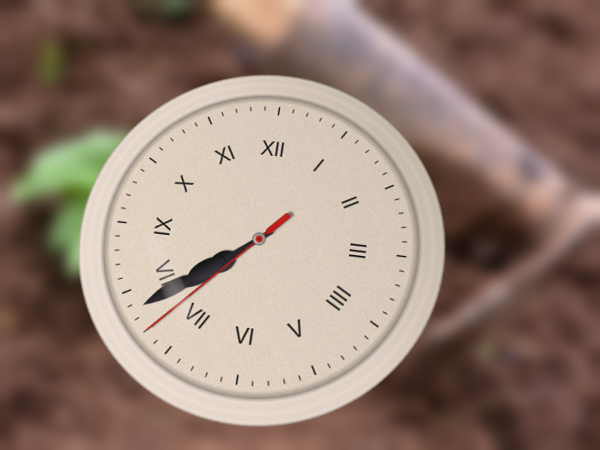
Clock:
7.38.37
